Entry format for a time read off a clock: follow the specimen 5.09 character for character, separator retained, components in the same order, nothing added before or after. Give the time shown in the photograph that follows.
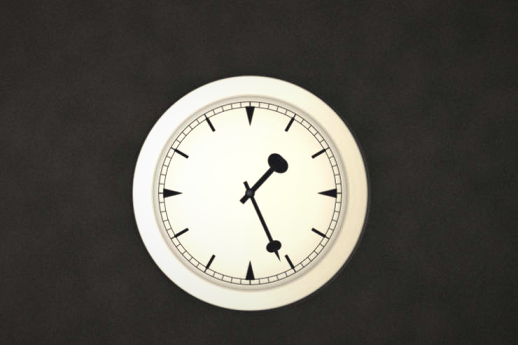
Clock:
1.26
